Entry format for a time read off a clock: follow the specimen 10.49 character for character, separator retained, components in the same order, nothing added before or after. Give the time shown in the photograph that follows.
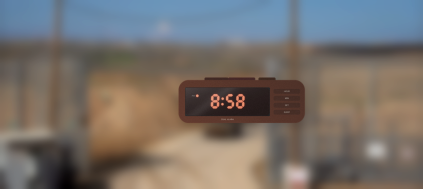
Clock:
8.58
